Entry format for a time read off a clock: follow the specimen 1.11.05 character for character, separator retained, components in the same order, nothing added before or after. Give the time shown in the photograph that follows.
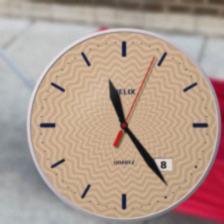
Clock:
11.24.04
